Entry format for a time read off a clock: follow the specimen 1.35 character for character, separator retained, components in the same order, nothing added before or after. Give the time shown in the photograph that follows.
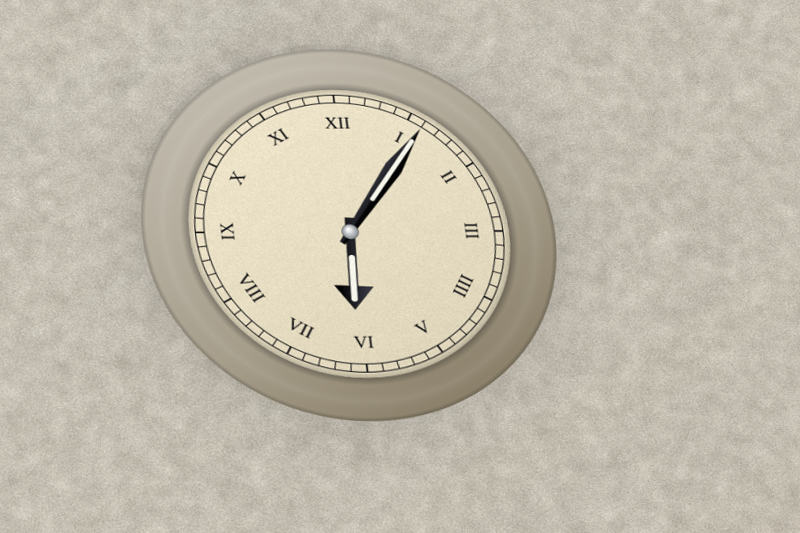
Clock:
6.06
